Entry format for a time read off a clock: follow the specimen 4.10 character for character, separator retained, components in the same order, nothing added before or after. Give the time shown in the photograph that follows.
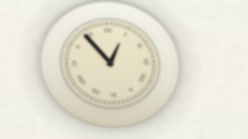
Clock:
12.54
